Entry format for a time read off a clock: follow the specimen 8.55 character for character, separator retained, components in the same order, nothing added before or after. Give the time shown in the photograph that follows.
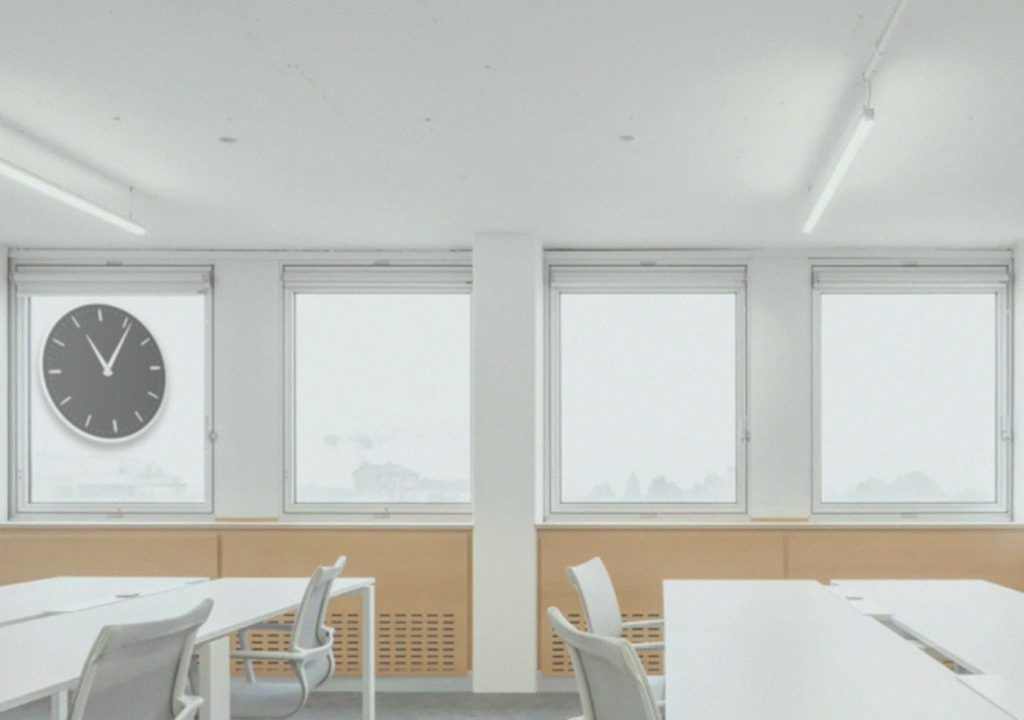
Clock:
11.06
